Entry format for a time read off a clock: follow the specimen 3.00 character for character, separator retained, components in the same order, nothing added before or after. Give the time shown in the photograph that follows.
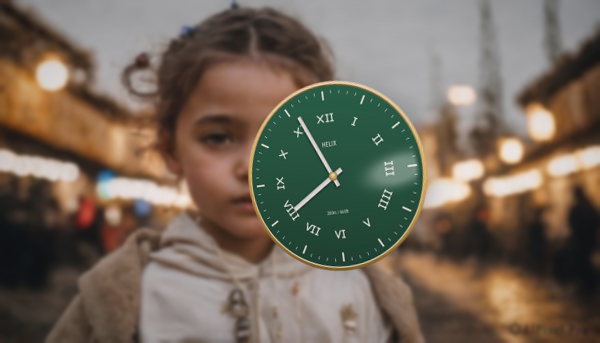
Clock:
7.56
